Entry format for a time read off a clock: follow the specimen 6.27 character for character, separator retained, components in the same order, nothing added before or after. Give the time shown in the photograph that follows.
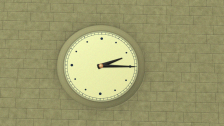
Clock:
2.15
